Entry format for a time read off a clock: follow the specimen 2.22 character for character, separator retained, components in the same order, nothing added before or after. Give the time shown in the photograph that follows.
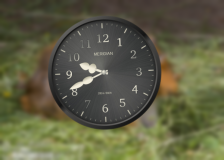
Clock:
9.41
